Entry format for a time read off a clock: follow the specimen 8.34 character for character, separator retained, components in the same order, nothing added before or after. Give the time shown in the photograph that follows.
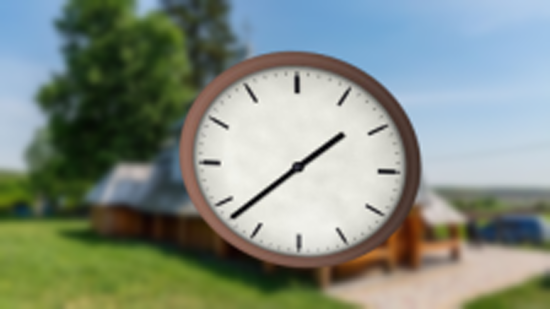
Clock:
1.38
